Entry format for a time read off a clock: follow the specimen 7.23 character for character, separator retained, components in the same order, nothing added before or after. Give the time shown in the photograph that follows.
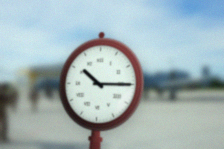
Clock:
10.15
